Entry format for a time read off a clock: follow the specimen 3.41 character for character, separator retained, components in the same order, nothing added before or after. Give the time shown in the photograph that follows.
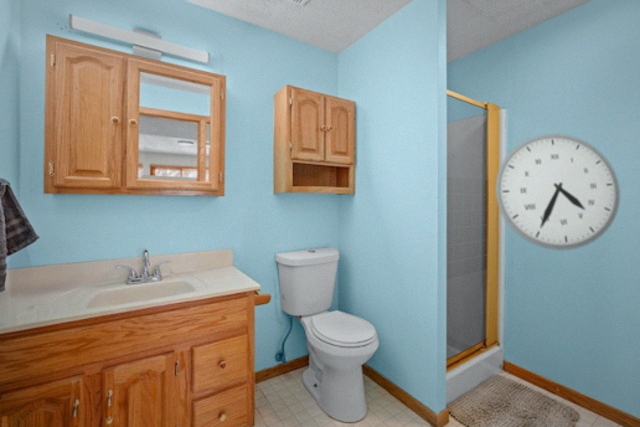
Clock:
4.35
